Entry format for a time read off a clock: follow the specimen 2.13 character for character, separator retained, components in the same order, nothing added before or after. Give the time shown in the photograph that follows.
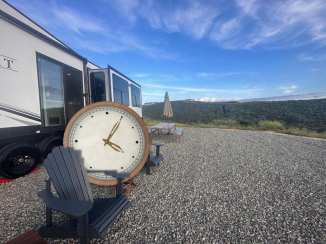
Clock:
4.05
